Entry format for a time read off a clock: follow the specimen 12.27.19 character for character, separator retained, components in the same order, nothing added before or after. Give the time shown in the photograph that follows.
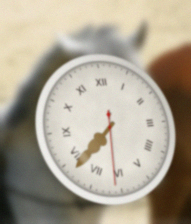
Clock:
7.38.31
